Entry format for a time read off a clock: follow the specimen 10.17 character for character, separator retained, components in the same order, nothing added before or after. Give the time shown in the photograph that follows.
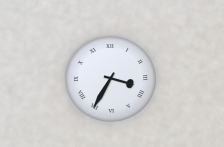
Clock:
3.35
